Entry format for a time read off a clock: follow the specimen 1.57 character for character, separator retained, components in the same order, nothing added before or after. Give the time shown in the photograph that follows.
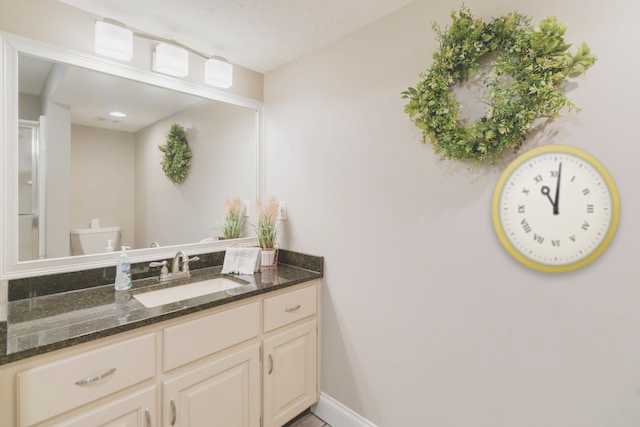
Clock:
11.01
